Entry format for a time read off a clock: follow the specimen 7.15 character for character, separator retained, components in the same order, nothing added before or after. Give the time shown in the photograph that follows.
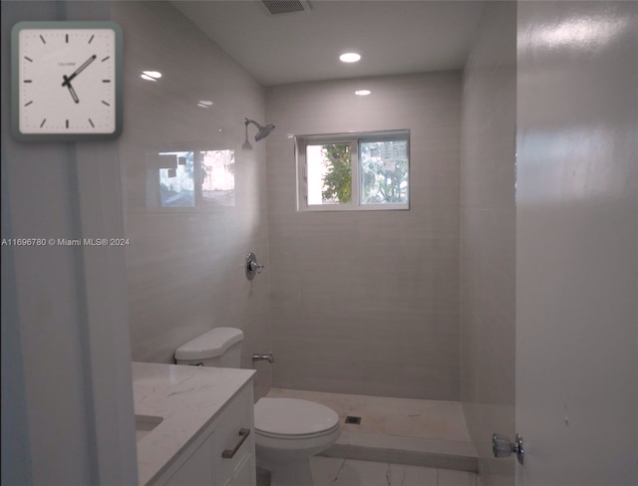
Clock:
5.08
